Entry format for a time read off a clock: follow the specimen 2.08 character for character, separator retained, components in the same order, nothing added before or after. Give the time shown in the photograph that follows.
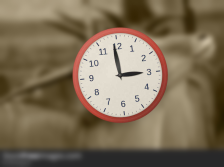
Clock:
2.59
